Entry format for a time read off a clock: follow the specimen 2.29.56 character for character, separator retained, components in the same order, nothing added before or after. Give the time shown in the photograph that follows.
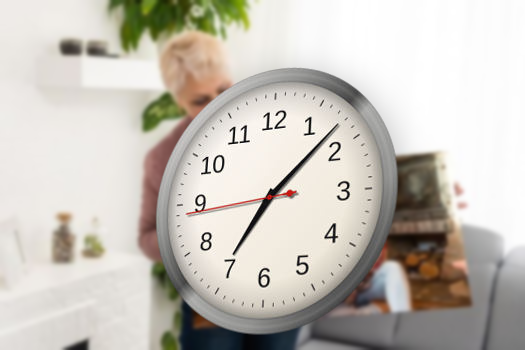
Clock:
7.07.44
